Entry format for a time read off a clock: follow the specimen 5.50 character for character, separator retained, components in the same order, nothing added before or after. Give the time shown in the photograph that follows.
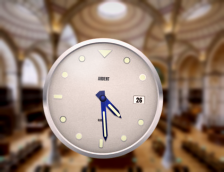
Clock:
4.29
